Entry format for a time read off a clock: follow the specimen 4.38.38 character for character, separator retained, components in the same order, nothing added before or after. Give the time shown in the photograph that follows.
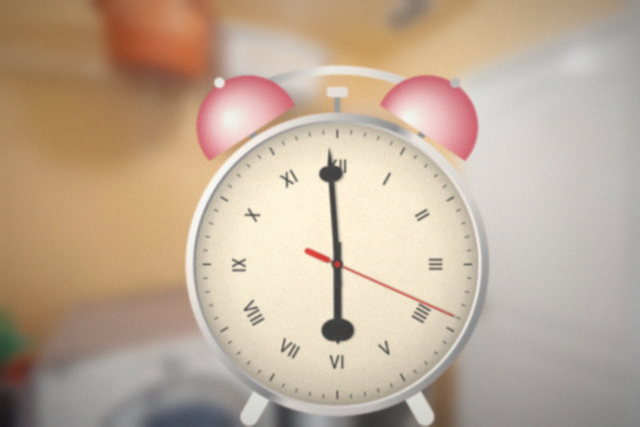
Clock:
5.59.19
